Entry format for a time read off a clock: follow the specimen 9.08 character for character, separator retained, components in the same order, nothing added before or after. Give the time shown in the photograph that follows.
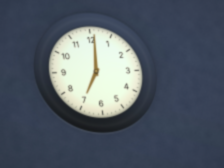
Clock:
7.01
